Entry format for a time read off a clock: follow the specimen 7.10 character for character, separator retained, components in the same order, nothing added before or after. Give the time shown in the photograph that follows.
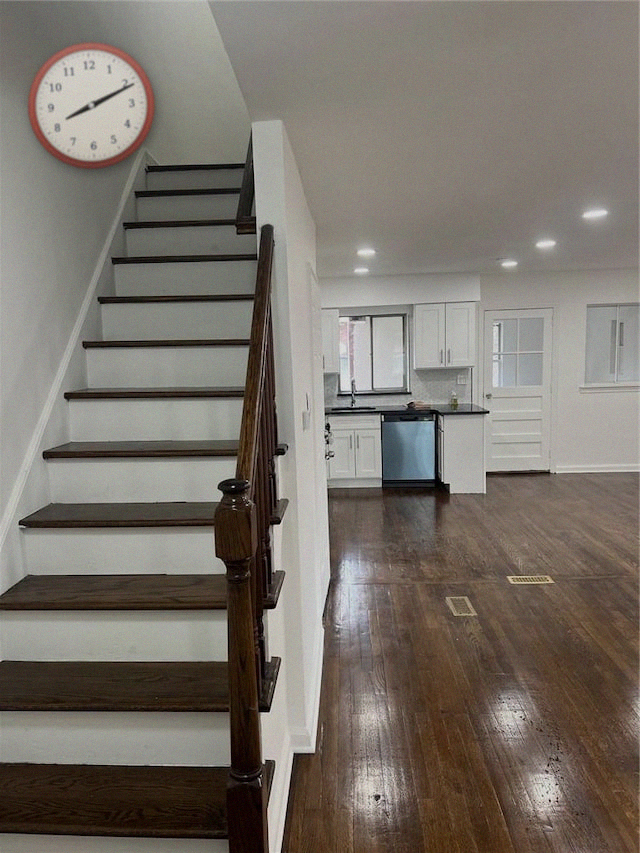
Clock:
8.11
